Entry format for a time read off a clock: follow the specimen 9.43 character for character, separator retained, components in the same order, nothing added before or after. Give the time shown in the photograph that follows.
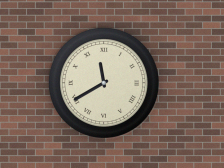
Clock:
11.40
